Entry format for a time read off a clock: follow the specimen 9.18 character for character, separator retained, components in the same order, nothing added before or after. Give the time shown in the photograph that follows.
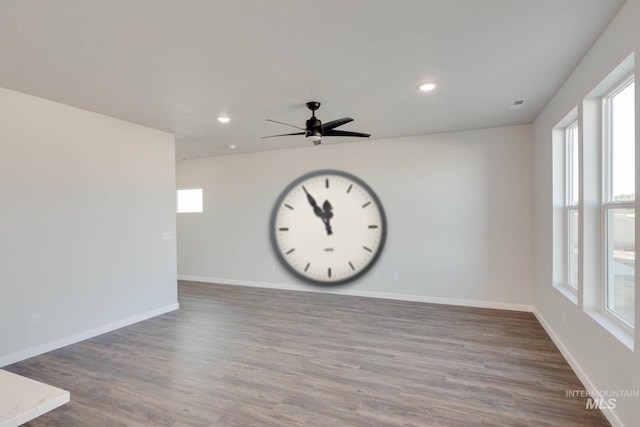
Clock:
11.55
